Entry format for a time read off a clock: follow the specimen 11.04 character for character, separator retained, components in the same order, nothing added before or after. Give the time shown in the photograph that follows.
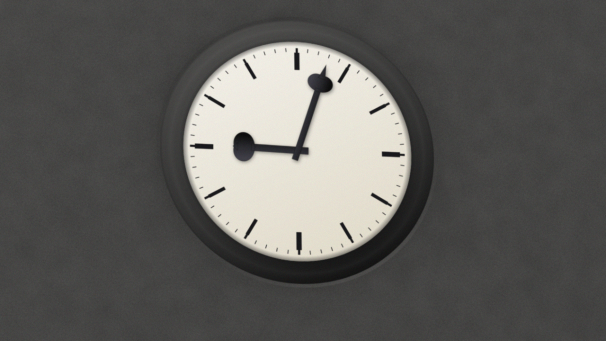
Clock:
9.03
